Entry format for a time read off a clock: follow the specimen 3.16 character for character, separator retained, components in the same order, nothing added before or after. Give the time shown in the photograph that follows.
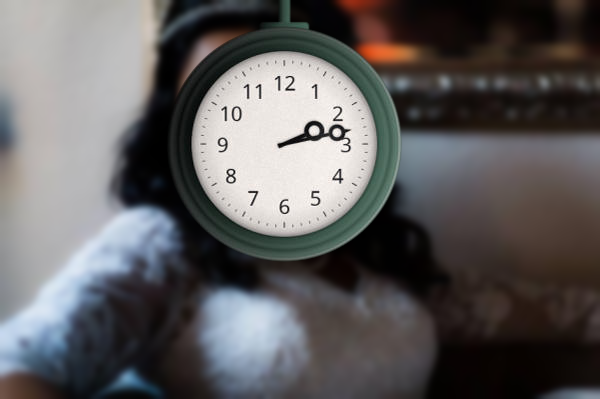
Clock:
2.13
